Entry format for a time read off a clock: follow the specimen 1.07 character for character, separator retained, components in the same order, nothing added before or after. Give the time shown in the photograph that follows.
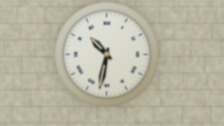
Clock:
10.32
